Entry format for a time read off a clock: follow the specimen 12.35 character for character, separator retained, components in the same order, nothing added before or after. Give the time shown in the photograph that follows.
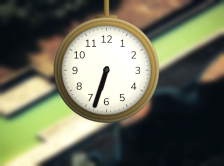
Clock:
6.33
